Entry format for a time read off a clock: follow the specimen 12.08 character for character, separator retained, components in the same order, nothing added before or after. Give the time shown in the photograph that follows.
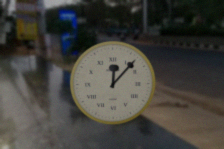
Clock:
12.07
